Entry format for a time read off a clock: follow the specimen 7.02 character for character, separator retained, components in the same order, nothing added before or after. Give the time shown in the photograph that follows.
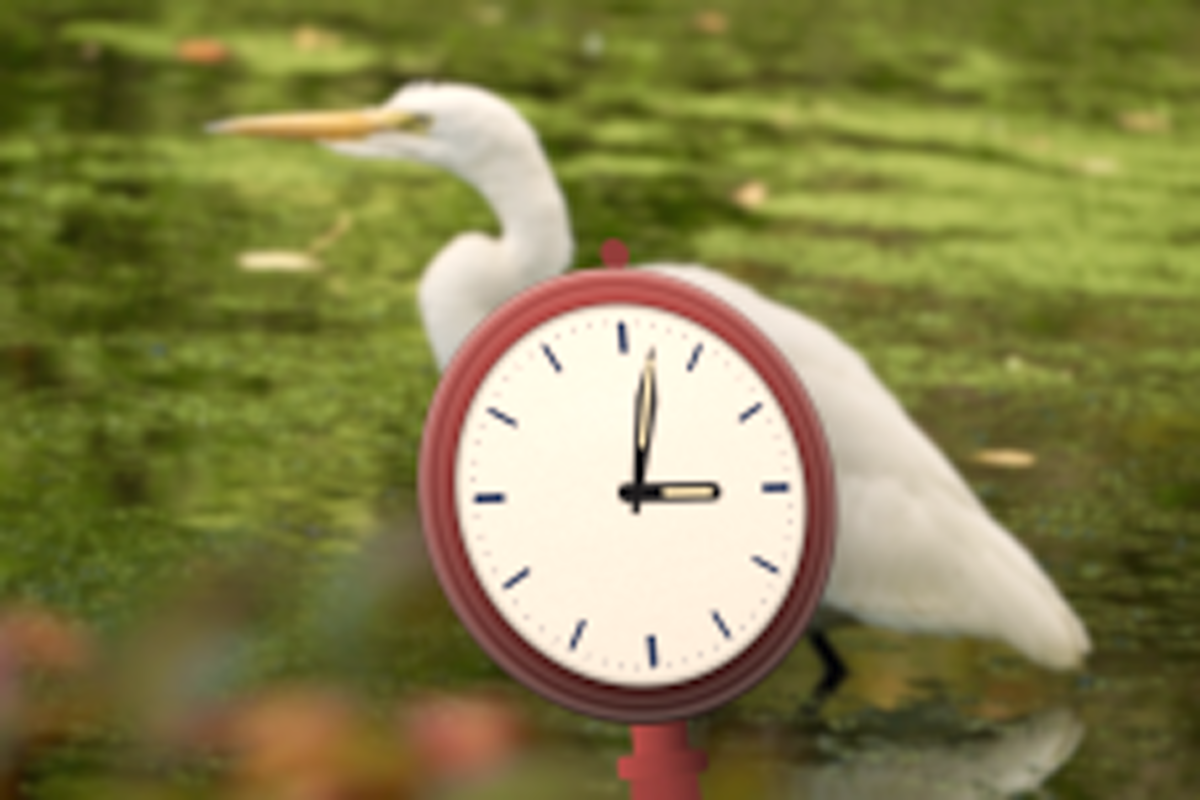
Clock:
3.02
